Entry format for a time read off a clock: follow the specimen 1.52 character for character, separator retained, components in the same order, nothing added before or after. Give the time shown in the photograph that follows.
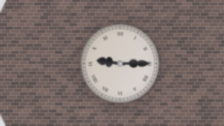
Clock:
9.15
